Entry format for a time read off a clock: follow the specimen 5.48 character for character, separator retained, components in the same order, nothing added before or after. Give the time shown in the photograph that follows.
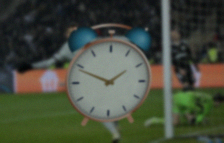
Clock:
1.49
